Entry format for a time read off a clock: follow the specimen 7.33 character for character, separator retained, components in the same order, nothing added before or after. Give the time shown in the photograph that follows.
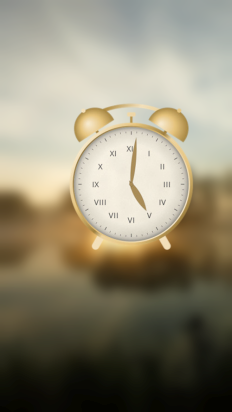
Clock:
5.01
